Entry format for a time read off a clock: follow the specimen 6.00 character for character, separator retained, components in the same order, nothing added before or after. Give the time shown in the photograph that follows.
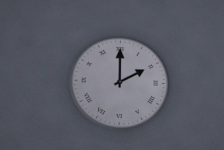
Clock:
2.00
